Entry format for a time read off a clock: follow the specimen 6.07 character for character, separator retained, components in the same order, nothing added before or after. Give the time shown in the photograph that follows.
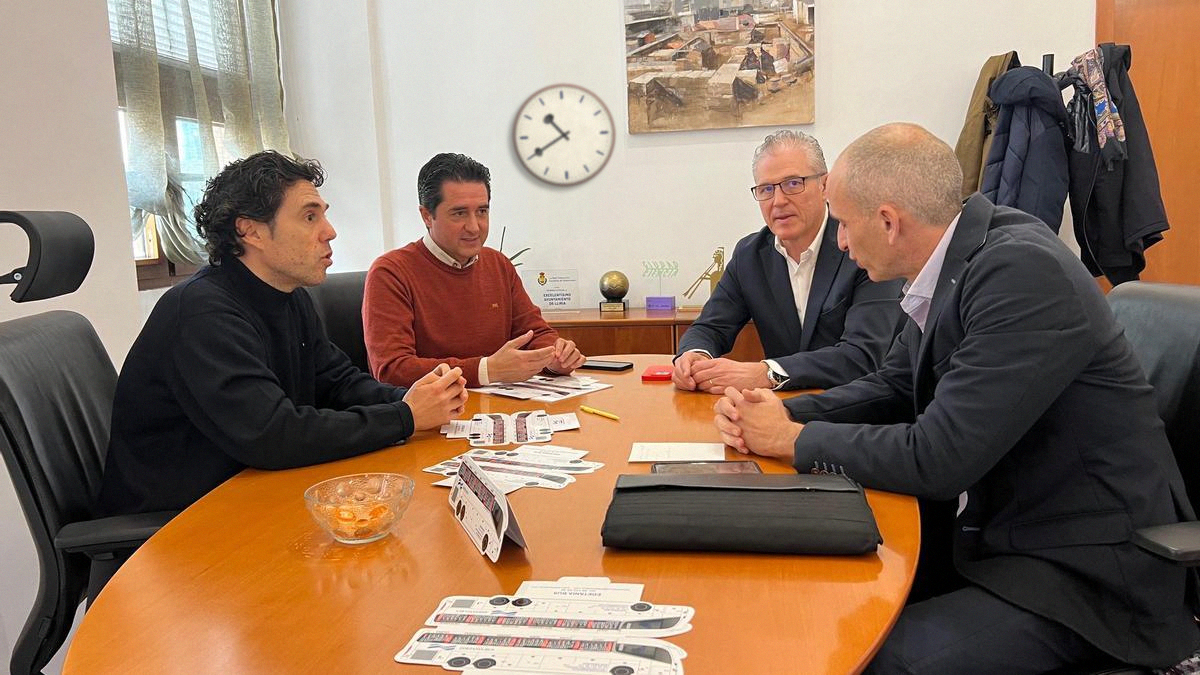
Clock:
10.40
